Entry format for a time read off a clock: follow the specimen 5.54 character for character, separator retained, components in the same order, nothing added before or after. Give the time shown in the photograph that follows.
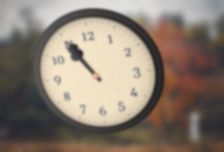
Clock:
10.55
